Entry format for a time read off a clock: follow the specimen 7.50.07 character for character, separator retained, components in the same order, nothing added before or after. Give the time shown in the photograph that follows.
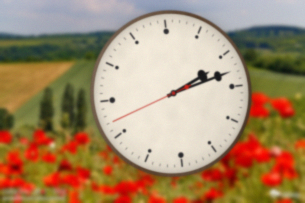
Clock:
2.12.42
